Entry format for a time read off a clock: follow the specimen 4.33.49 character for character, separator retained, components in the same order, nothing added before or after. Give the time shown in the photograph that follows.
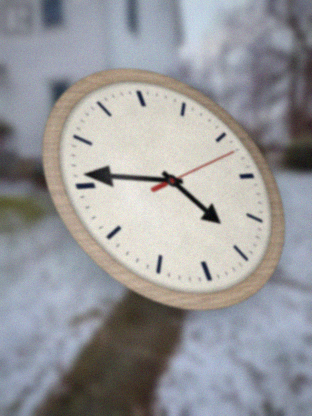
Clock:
4.46.12
